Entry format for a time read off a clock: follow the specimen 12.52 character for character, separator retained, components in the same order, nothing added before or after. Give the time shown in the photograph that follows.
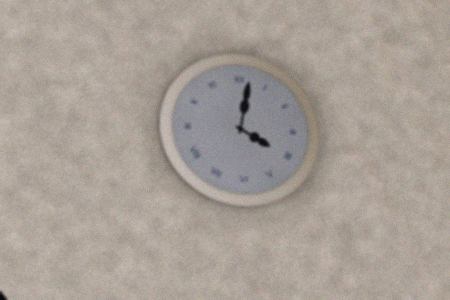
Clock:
4.02
